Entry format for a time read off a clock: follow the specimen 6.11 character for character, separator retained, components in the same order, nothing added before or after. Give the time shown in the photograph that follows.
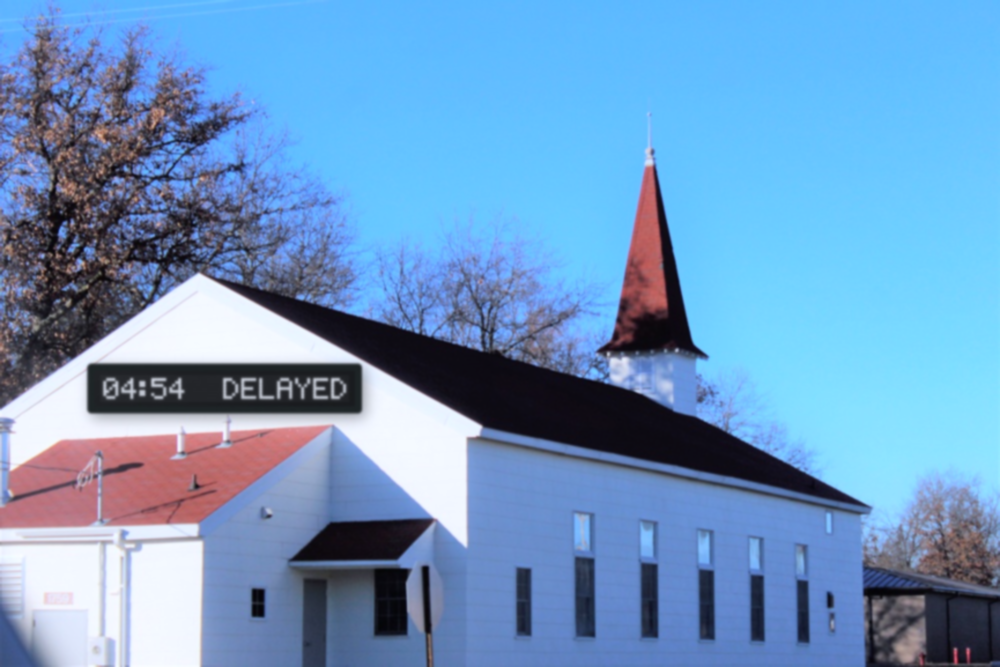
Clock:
4.54
